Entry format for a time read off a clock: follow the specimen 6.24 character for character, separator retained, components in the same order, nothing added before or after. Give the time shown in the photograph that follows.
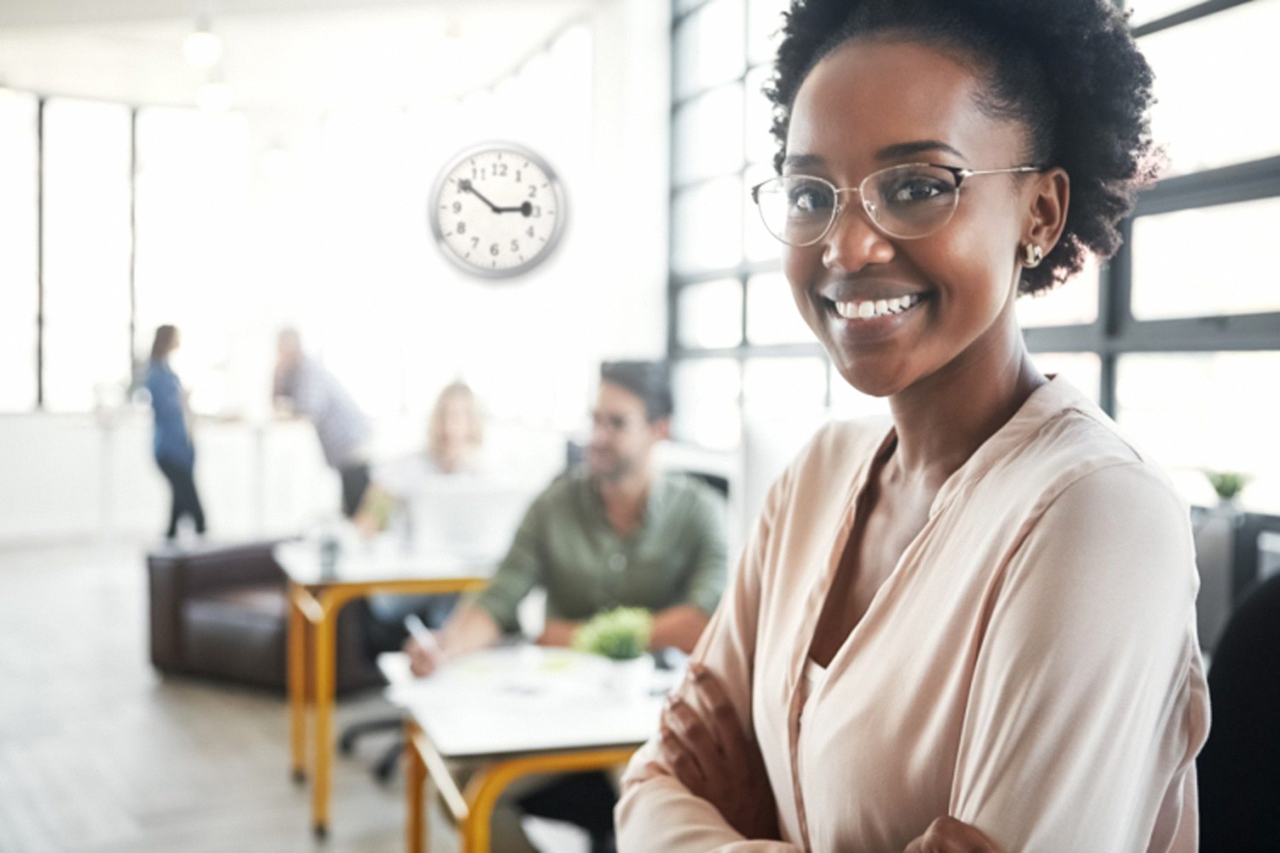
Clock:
2.51
